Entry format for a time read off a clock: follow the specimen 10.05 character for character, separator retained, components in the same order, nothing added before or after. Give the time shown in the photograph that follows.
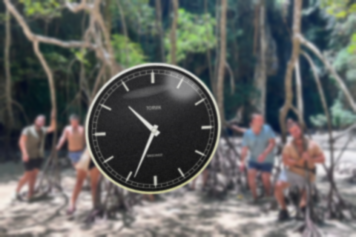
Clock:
10.34
